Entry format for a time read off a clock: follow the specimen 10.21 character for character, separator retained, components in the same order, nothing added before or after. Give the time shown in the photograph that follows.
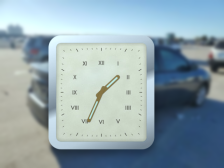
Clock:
1.34
